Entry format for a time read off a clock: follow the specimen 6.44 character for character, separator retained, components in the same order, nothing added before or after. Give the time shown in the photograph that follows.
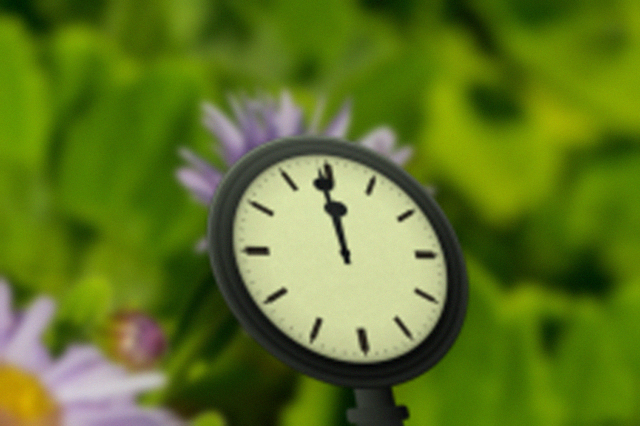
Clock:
11.59
